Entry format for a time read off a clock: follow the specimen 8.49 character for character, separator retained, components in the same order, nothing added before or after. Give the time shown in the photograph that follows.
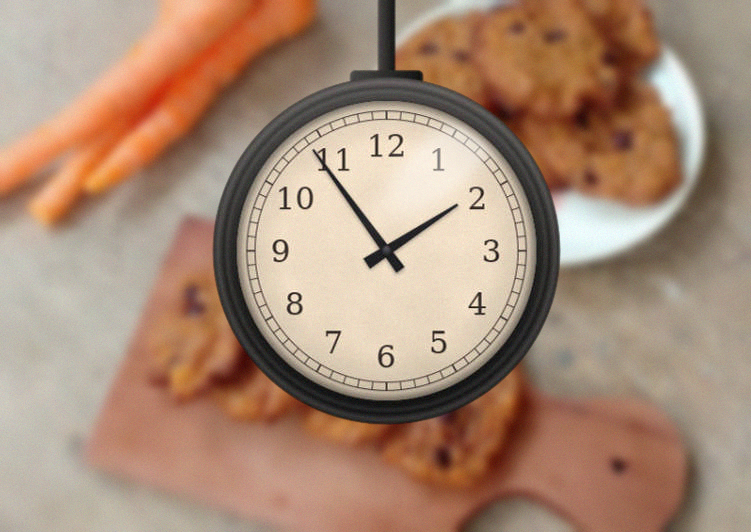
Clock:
1.54
